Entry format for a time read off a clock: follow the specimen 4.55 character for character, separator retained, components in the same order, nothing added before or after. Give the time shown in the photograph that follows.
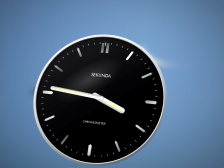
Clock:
3.46
